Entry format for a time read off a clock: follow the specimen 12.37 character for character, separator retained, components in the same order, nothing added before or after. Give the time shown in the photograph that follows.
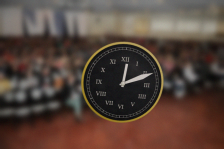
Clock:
12.11
